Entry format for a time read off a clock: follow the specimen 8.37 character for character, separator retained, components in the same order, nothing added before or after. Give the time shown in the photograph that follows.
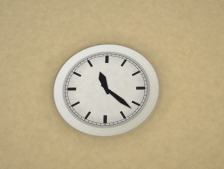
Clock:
11.22
